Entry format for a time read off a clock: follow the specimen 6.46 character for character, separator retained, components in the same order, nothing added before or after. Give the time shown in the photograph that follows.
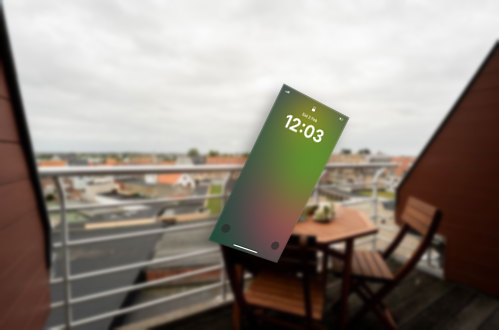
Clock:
12.03
